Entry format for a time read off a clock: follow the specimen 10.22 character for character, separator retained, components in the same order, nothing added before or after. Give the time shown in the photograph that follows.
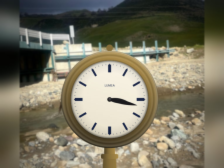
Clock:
3.17
